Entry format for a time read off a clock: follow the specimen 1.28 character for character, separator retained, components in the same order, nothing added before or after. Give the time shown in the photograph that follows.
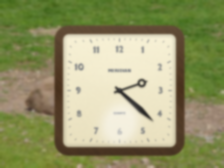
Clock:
2.22
